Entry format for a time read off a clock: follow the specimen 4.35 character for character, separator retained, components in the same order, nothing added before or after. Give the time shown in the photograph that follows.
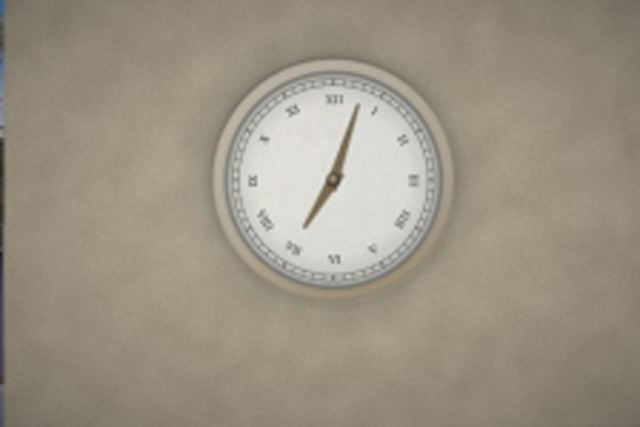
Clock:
7.03
